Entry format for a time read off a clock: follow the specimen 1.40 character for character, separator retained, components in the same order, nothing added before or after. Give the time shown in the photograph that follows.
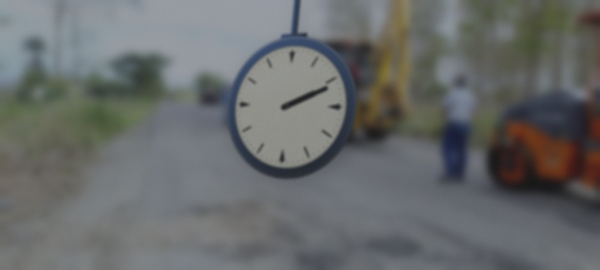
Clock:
2.11
